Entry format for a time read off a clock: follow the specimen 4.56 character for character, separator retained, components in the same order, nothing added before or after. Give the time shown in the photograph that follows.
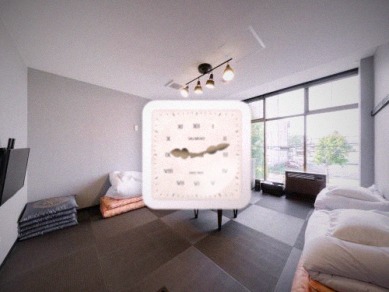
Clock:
9.12
